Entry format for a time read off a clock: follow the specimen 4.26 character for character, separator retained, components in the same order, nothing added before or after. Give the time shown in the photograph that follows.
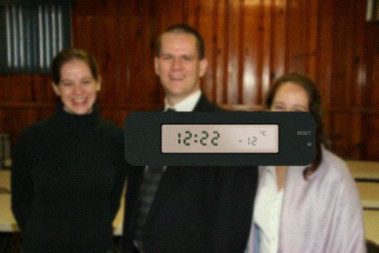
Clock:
12.22
